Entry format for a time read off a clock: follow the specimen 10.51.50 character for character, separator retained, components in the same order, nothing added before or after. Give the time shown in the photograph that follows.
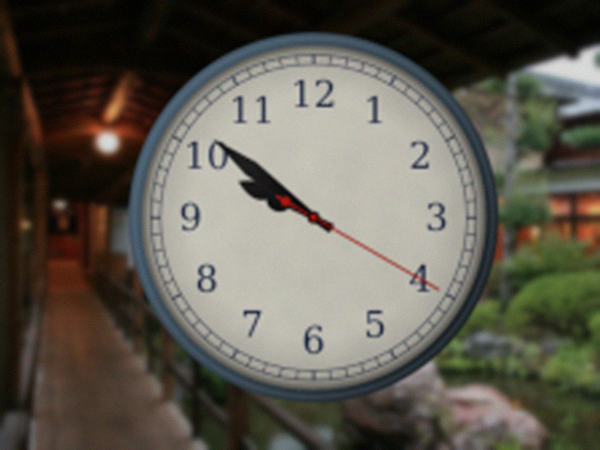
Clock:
9.51.20
